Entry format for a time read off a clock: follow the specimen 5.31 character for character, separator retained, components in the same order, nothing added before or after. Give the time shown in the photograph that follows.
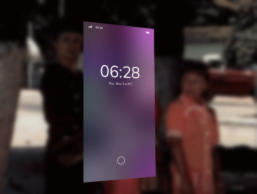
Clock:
6.28
